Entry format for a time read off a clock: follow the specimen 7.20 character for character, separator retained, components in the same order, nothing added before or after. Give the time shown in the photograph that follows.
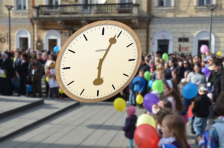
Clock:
6.04
